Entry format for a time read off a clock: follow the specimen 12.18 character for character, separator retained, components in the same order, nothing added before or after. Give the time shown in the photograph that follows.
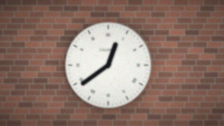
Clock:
12.39
